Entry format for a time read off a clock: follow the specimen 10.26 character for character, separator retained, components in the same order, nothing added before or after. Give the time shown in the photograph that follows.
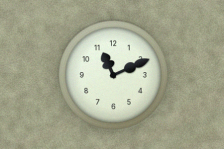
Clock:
11.11
